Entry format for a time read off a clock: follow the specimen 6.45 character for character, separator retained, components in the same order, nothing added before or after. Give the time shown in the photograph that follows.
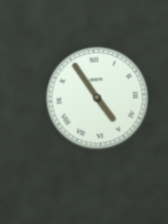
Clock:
4.55
